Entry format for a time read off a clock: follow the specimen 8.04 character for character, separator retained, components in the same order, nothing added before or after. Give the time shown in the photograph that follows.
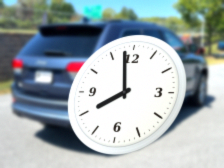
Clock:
7.58
